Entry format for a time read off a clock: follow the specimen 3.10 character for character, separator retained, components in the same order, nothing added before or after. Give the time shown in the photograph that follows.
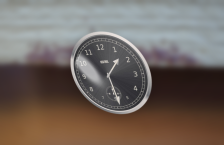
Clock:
1.29
